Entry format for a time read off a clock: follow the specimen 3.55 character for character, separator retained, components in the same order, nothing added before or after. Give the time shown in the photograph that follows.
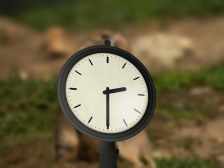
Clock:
2.30
